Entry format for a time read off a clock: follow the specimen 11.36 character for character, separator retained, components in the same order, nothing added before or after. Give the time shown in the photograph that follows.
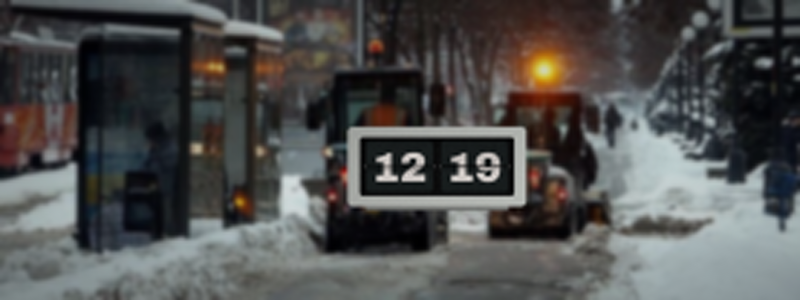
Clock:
12.19
